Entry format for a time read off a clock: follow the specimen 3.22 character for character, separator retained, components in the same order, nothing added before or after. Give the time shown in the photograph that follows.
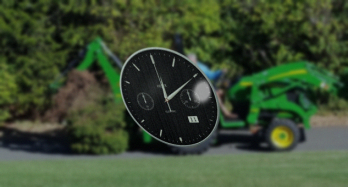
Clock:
12.10
